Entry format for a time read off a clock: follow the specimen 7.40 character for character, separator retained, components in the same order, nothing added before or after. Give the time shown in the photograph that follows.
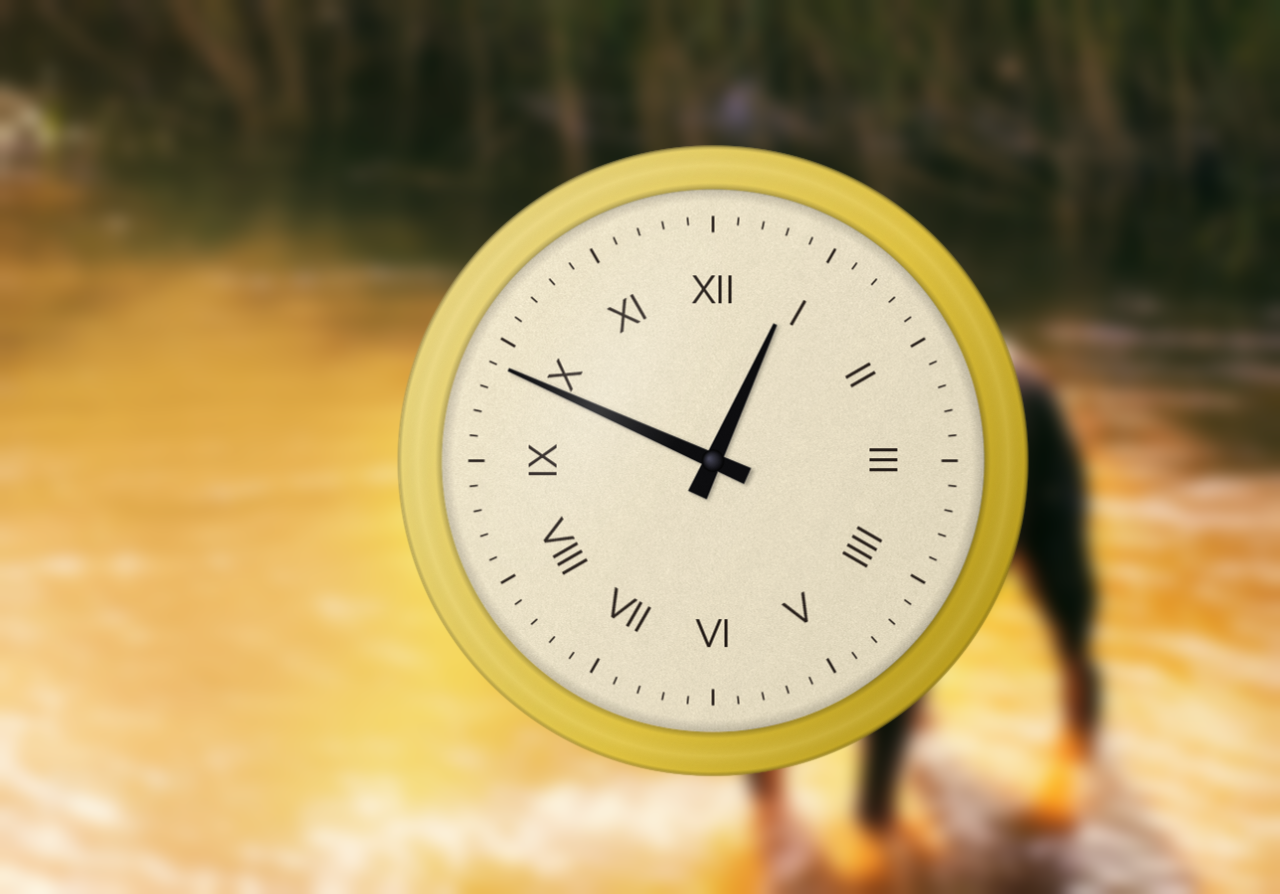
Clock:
12.49
